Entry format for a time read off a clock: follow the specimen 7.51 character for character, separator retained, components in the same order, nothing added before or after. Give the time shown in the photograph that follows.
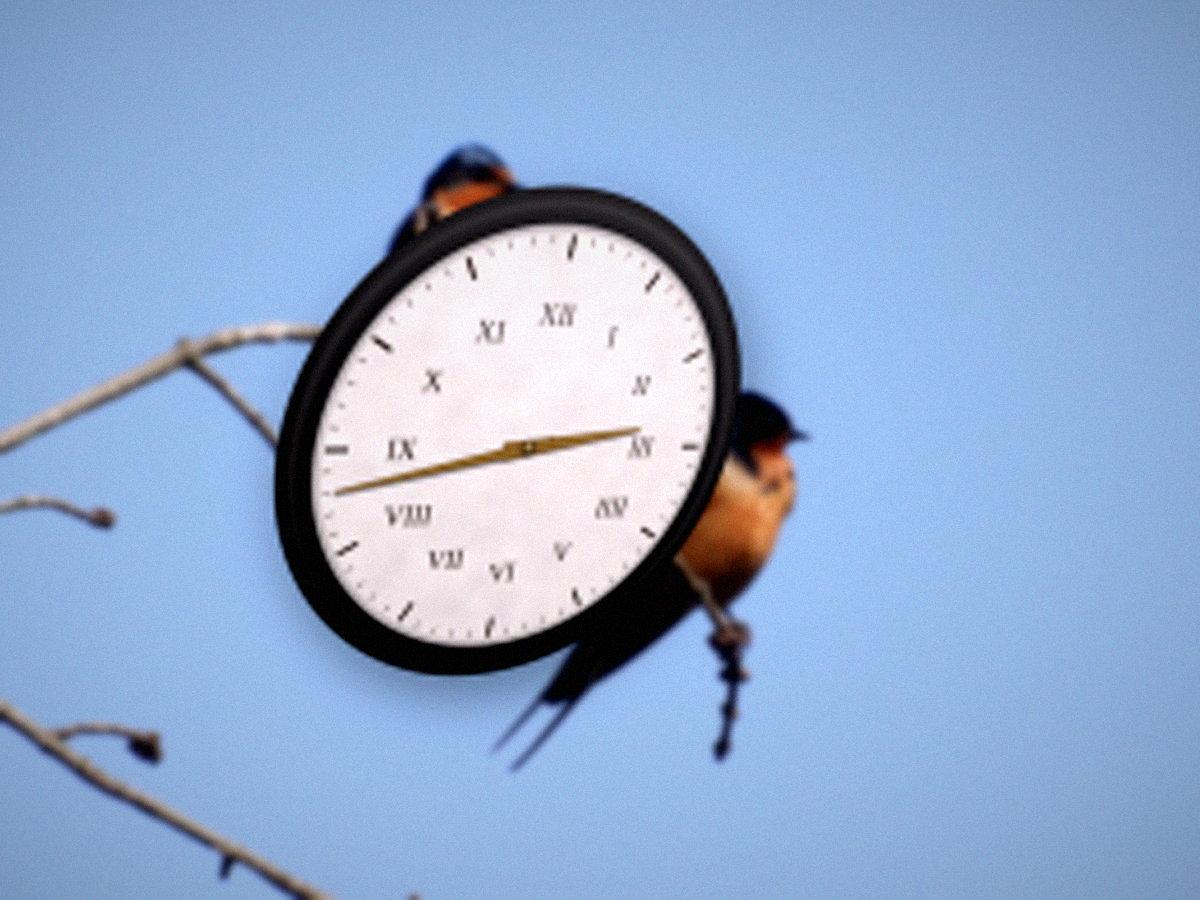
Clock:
2.43
